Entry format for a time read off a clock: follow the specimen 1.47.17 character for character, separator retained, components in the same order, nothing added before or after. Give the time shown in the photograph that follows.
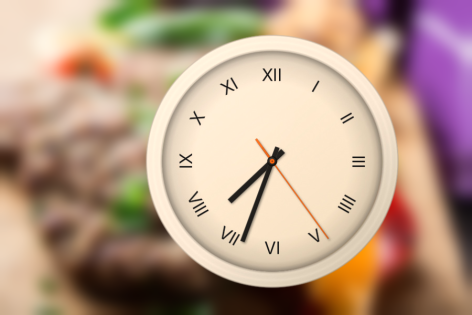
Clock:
7.33.24
